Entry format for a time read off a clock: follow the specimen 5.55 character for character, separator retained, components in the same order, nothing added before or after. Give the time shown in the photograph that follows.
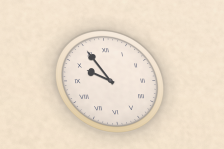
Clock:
9.55
